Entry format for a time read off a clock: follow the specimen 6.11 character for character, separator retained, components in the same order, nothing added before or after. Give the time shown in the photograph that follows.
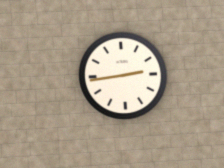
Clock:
2.44
